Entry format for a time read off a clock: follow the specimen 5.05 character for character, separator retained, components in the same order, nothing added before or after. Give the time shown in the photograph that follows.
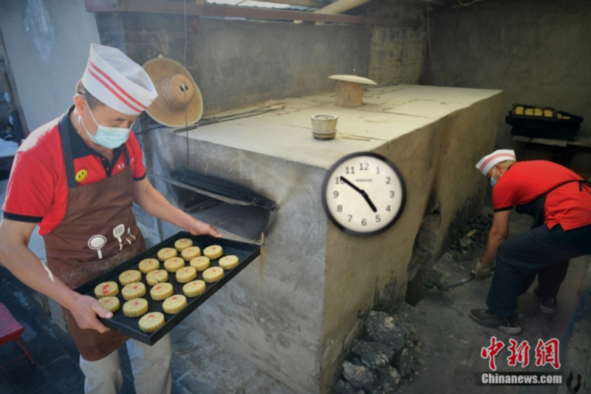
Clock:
4.51
